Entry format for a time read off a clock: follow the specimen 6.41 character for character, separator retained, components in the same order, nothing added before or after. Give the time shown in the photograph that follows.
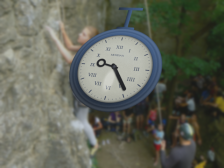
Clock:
9.24
